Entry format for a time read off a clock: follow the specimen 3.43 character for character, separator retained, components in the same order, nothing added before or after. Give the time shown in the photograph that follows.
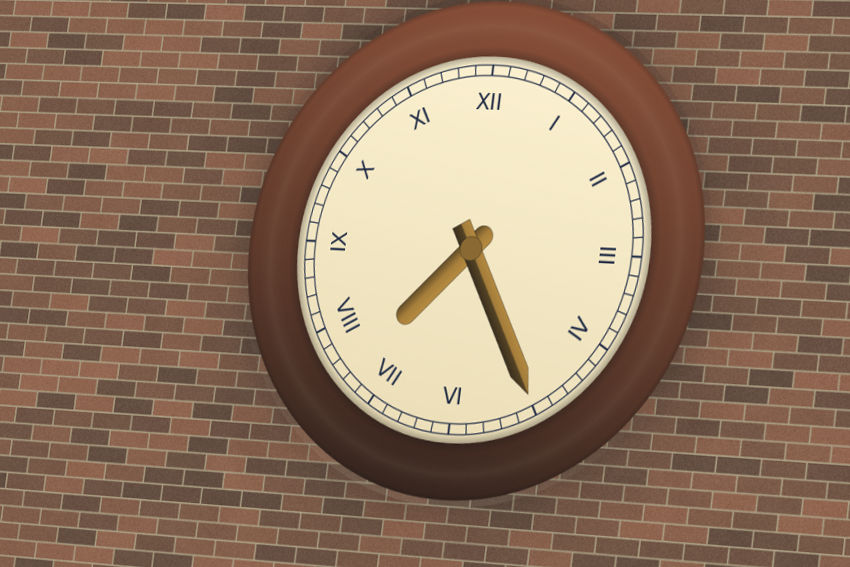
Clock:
7.25
